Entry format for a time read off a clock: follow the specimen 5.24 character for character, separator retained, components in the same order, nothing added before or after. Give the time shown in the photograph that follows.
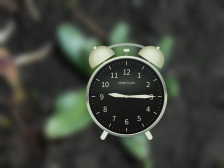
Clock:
9.15
